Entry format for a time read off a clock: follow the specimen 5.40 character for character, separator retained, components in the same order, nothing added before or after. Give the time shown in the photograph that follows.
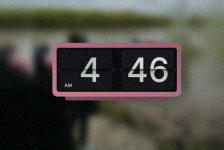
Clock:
4.46
